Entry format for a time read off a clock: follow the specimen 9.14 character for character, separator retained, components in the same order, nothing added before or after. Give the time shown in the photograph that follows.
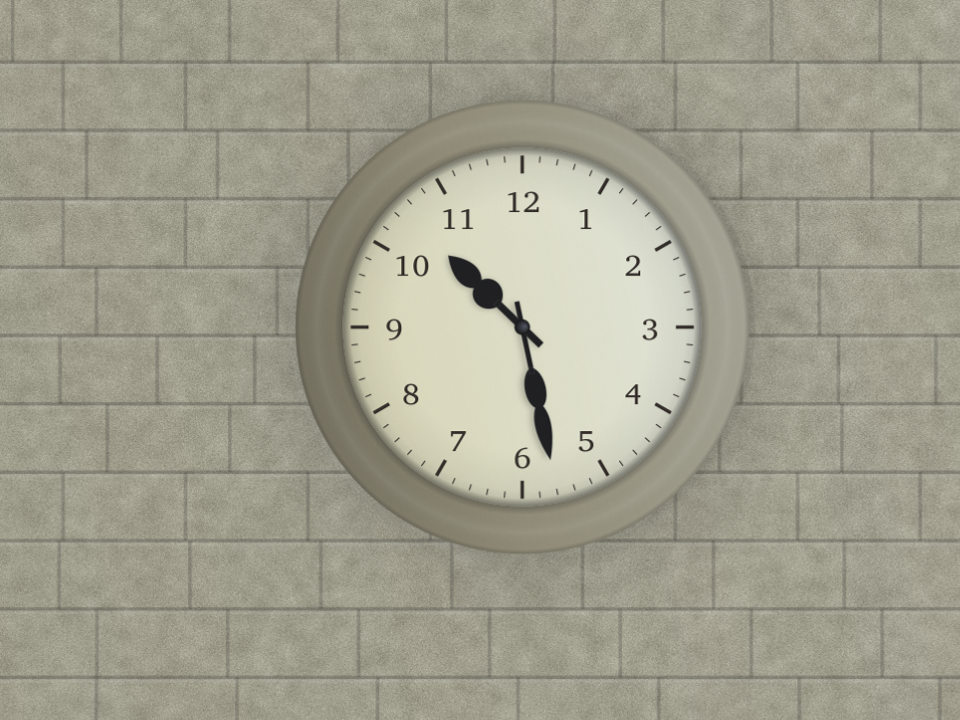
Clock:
10.28
